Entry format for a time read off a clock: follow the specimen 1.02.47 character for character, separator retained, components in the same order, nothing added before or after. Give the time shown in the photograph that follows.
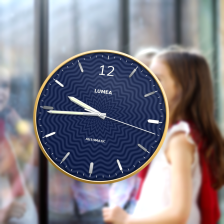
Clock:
9.44.17
